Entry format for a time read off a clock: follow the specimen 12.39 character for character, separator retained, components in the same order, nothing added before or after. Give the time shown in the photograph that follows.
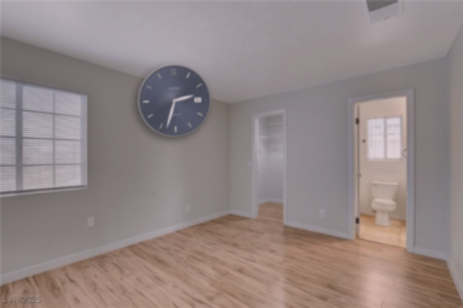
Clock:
2.33
